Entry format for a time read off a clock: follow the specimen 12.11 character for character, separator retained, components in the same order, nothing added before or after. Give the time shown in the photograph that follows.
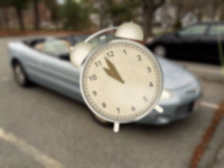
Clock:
10.58
